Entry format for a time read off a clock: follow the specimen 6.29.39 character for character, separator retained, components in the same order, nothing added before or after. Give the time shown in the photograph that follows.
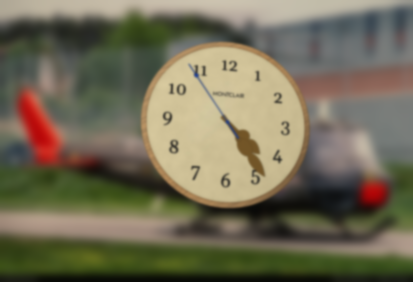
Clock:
4.23.54
